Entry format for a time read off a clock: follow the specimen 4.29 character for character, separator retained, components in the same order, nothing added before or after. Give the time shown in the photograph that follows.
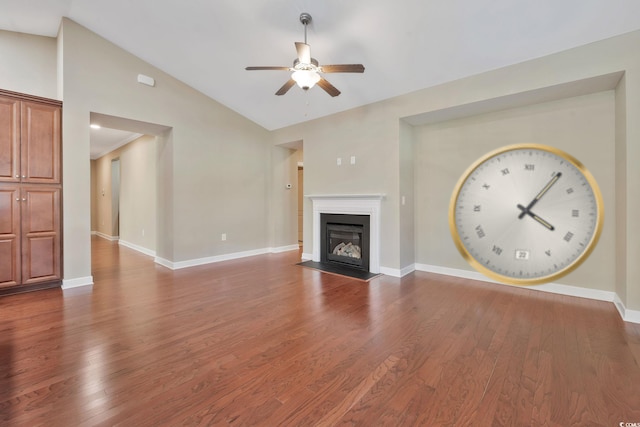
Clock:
4.06
